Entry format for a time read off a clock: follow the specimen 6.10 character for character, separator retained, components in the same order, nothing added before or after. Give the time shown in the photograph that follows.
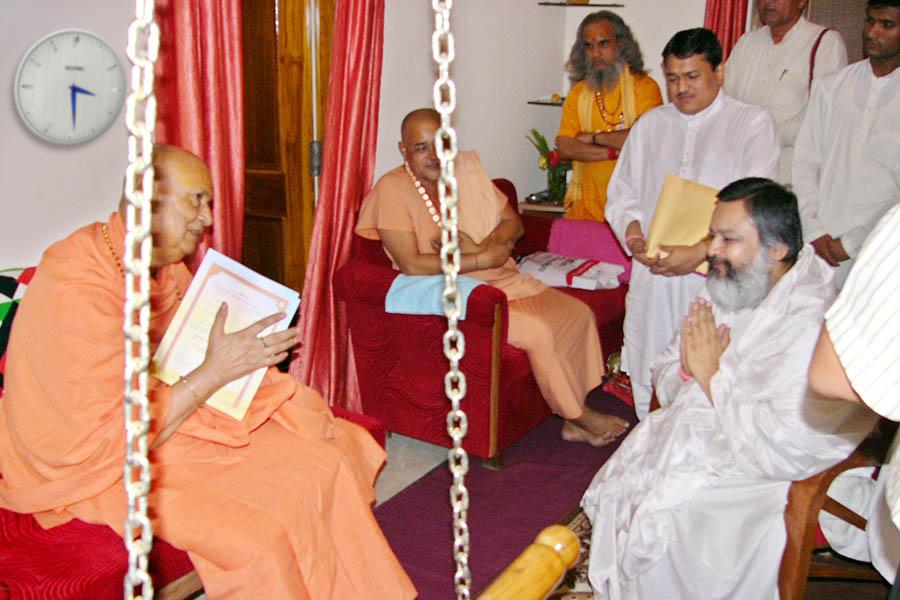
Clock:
3.29
